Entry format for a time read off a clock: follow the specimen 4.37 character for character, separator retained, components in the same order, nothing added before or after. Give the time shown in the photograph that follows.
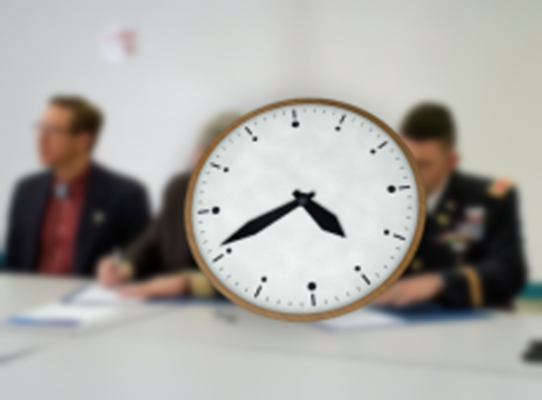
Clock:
4.41
